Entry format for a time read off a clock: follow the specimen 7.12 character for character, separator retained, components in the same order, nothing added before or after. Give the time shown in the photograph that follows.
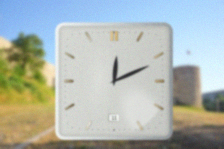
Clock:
12.11
